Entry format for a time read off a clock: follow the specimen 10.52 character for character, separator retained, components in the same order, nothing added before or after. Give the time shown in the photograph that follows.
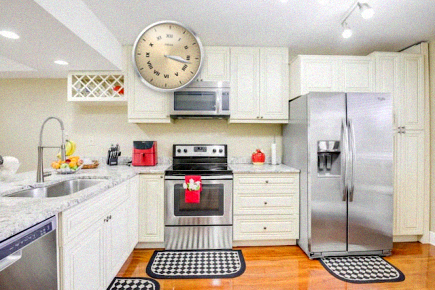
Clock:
3.17
